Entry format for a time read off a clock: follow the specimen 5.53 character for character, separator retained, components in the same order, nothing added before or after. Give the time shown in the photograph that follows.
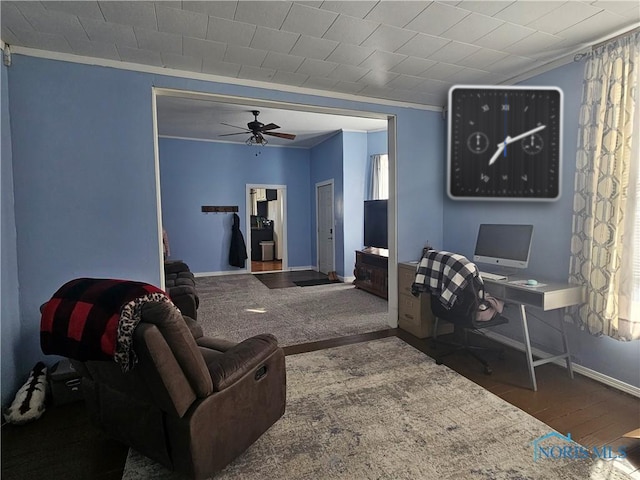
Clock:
7.11
